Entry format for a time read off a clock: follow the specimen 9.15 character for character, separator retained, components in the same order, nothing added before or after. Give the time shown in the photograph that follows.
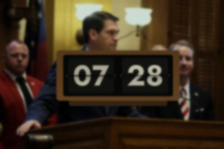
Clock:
7.28
